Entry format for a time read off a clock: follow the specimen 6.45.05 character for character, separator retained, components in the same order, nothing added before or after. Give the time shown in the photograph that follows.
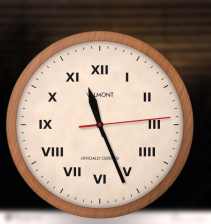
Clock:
11.26.14
